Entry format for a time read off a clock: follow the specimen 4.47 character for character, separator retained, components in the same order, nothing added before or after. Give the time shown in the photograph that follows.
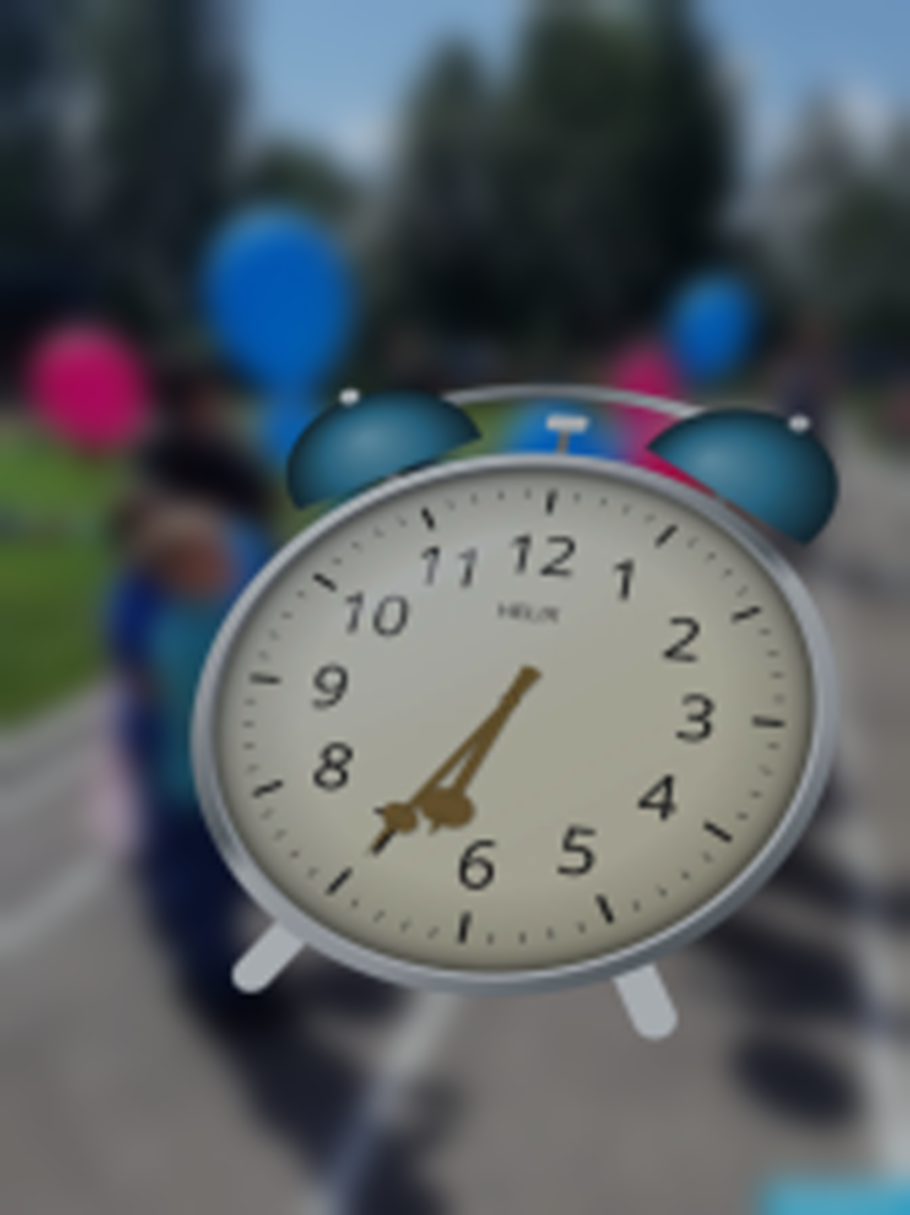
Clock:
6.35
